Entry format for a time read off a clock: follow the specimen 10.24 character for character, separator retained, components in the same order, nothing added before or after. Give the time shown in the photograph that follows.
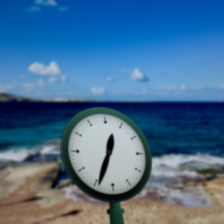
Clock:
12.34
